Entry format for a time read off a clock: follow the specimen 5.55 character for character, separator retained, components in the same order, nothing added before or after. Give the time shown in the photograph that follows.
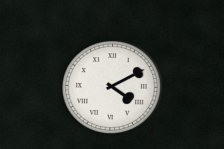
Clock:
4.10
